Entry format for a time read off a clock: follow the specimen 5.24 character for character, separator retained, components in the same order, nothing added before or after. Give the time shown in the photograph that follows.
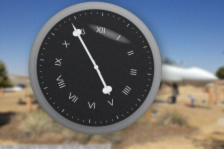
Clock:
4.54
